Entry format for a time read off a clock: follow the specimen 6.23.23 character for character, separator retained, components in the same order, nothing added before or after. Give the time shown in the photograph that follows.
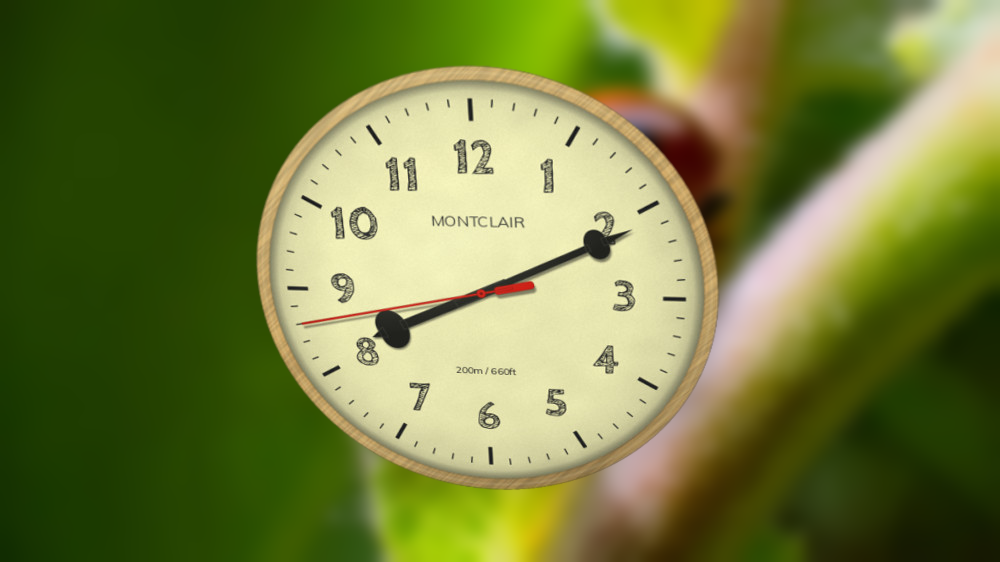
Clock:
8.10.43
